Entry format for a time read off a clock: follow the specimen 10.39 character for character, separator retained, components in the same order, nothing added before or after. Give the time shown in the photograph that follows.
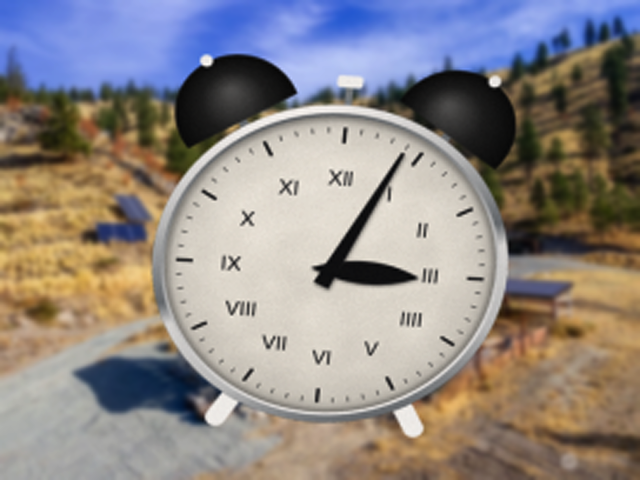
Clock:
3.04
